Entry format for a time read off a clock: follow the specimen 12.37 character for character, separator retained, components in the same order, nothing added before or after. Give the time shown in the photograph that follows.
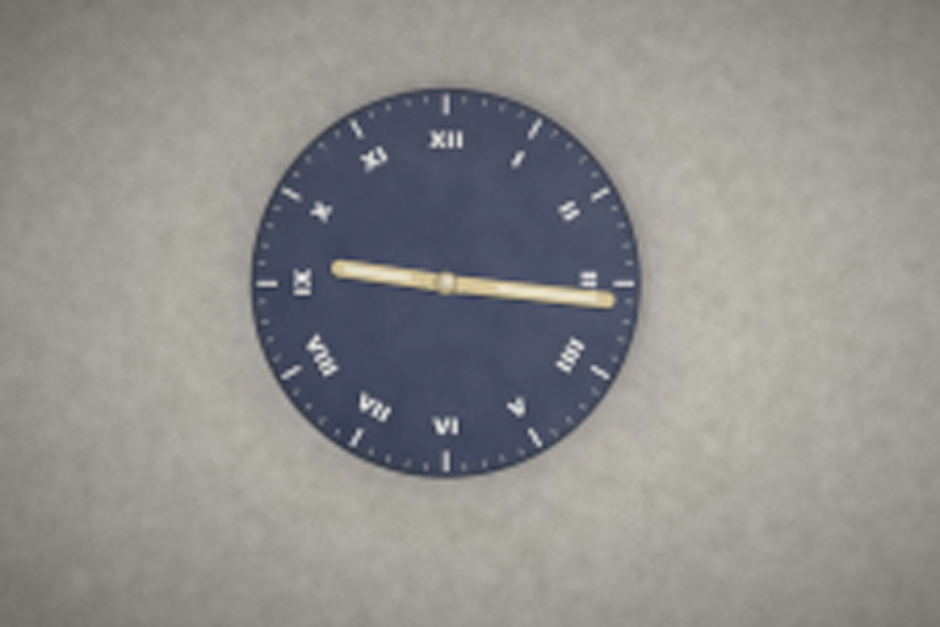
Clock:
9.16
